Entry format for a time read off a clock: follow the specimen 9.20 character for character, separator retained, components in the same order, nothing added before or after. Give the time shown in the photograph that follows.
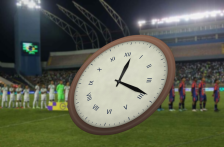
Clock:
12.19
